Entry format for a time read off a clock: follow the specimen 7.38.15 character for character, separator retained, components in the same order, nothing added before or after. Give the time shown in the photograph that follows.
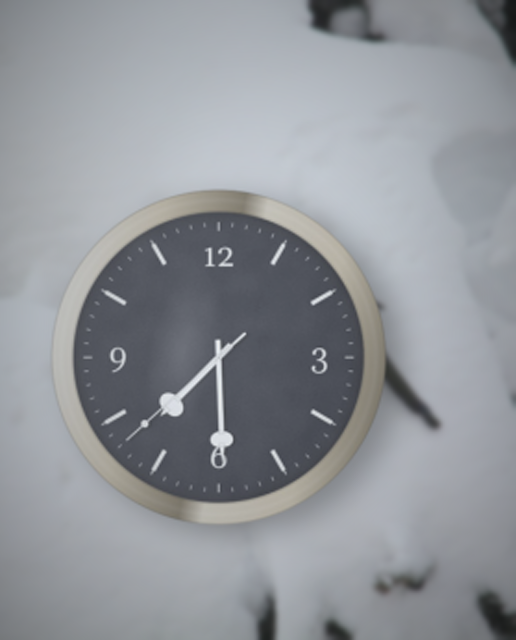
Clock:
7.29.38
